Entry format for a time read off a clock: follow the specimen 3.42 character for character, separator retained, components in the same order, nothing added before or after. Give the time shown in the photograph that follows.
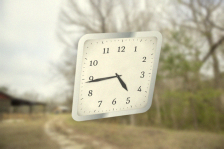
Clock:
4.44
